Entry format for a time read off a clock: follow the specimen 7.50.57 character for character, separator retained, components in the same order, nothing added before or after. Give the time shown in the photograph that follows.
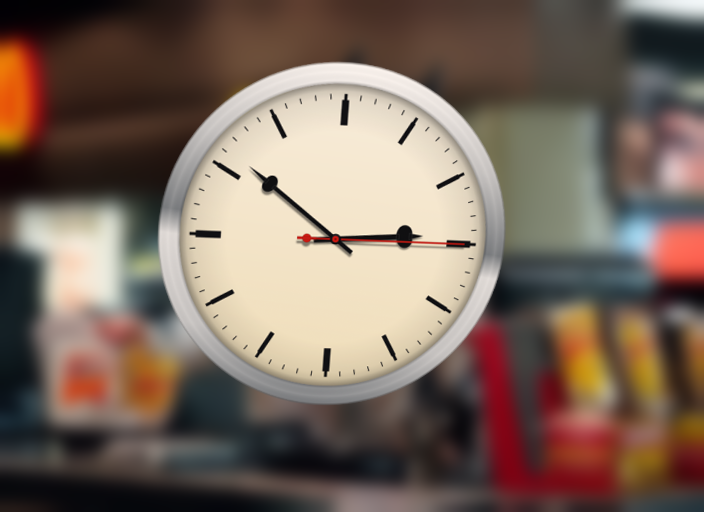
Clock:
2.51.15
